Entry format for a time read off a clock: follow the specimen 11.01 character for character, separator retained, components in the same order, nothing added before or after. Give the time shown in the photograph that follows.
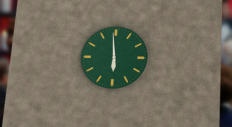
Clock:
5.59
